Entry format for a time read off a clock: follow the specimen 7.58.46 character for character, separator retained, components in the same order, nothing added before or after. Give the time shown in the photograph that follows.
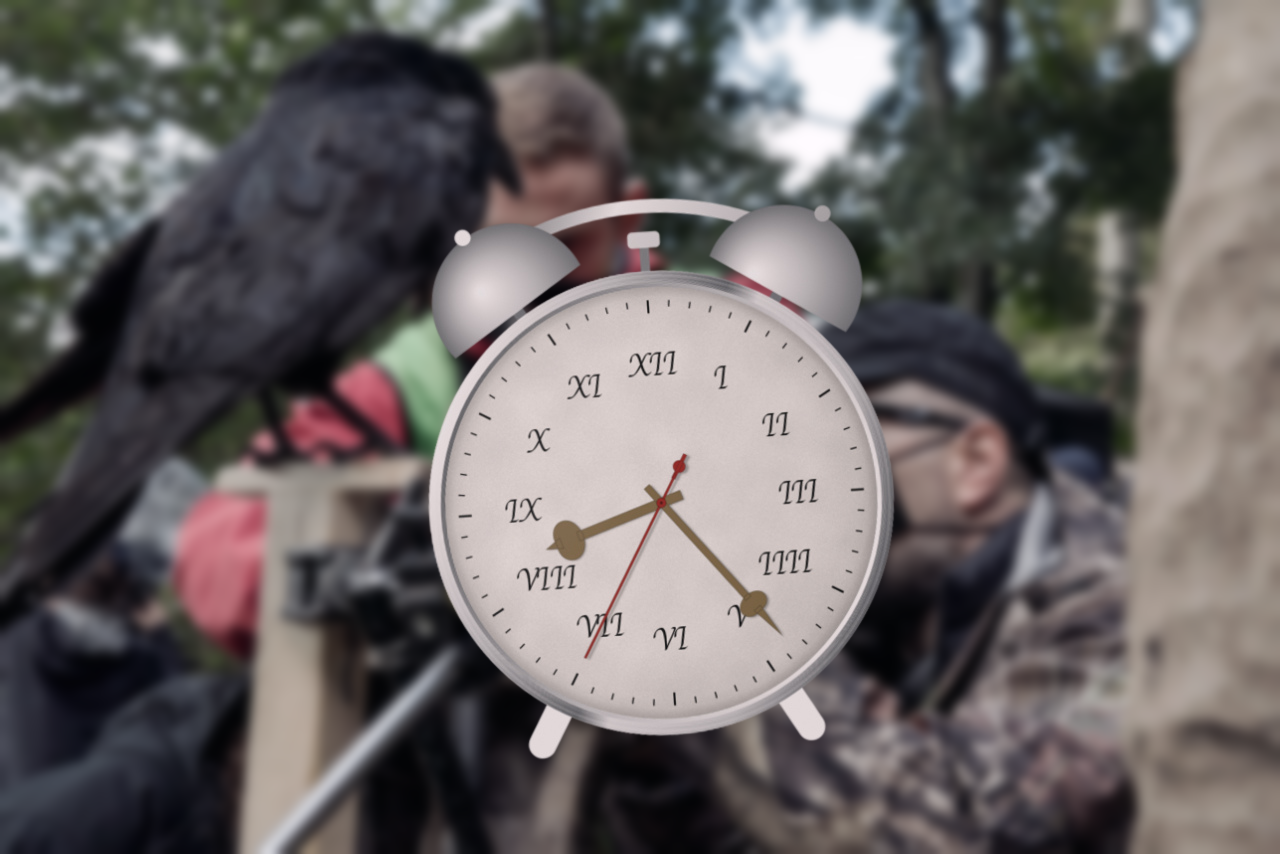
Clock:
8.23.35
